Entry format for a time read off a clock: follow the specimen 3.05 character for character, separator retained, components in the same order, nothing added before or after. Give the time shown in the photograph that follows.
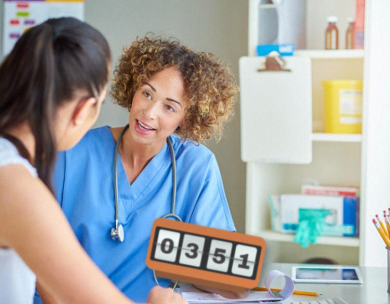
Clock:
3.51
